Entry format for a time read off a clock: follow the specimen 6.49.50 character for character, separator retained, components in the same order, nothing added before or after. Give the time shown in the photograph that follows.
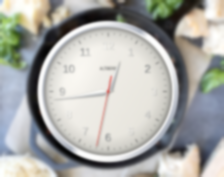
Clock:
12.43.32
